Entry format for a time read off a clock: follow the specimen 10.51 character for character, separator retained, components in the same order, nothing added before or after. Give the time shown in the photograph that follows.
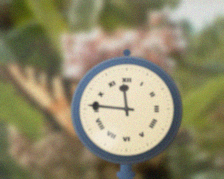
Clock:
11.46
